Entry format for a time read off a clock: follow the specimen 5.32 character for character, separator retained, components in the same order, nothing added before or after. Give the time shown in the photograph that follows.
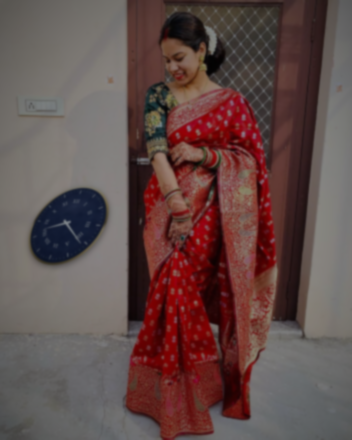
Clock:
8.21
